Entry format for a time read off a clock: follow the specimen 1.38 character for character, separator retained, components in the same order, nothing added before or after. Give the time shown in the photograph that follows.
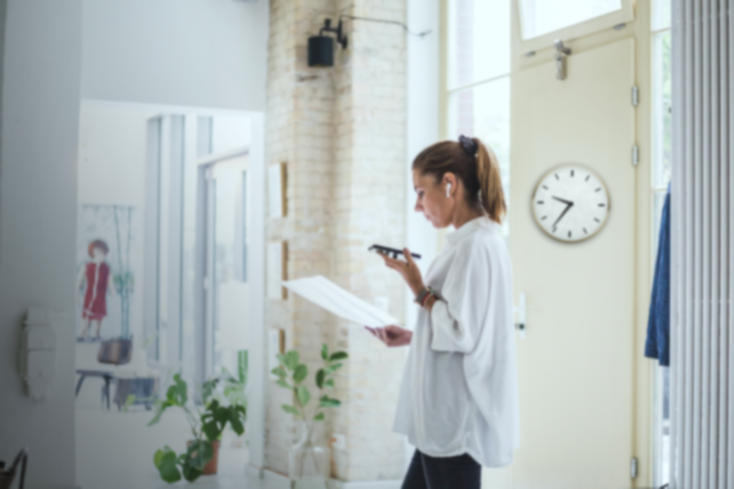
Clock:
9.36
